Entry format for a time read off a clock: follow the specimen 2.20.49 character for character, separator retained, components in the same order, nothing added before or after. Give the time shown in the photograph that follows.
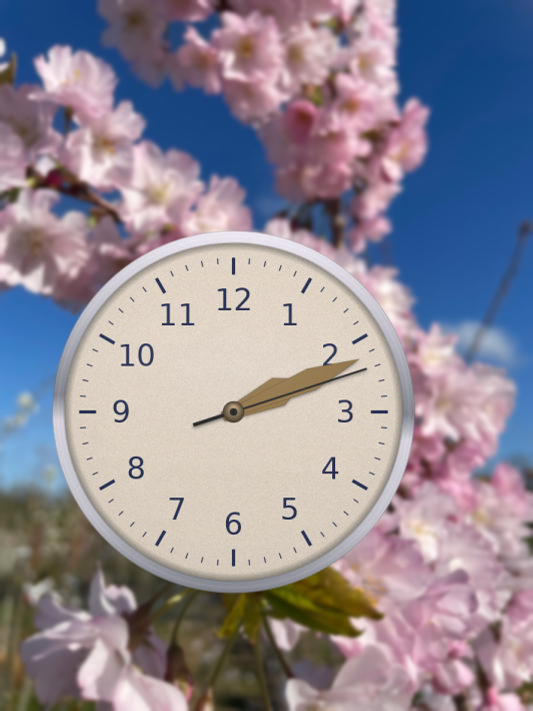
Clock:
2.11.12
